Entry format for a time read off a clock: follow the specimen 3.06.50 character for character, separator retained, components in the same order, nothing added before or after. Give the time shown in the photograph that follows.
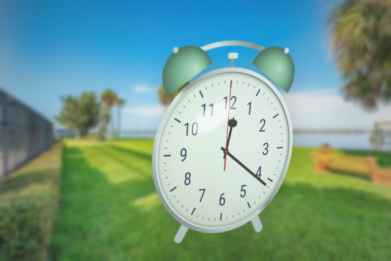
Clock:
12.21.00
